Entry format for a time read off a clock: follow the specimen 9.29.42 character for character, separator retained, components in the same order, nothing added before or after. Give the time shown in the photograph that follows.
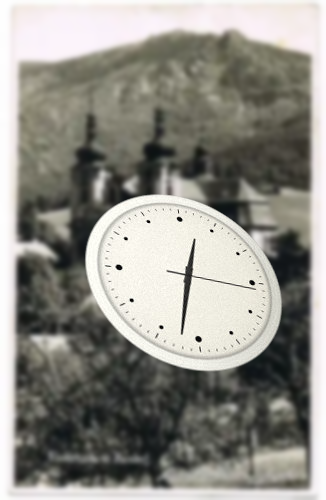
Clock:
12.32.16
